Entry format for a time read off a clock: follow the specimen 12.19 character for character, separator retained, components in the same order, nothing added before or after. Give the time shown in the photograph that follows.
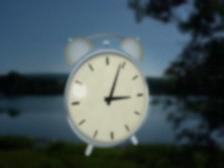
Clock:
3.04
